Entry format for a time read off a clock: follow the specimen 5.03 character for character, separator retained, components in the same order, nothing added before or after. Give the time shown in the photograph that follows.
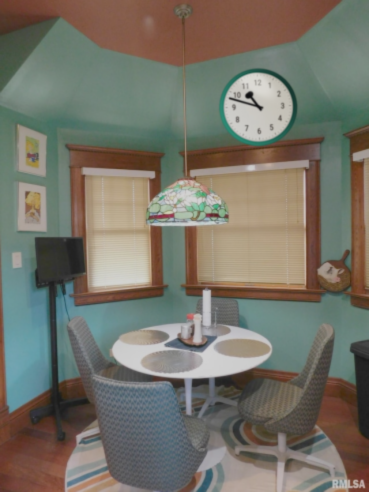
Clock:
10.48
